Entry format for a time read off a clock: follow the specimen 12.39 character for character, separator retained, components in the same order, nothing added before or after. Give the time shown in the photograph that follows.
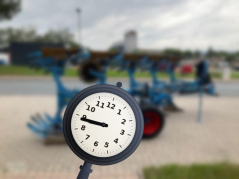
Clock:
8.44
